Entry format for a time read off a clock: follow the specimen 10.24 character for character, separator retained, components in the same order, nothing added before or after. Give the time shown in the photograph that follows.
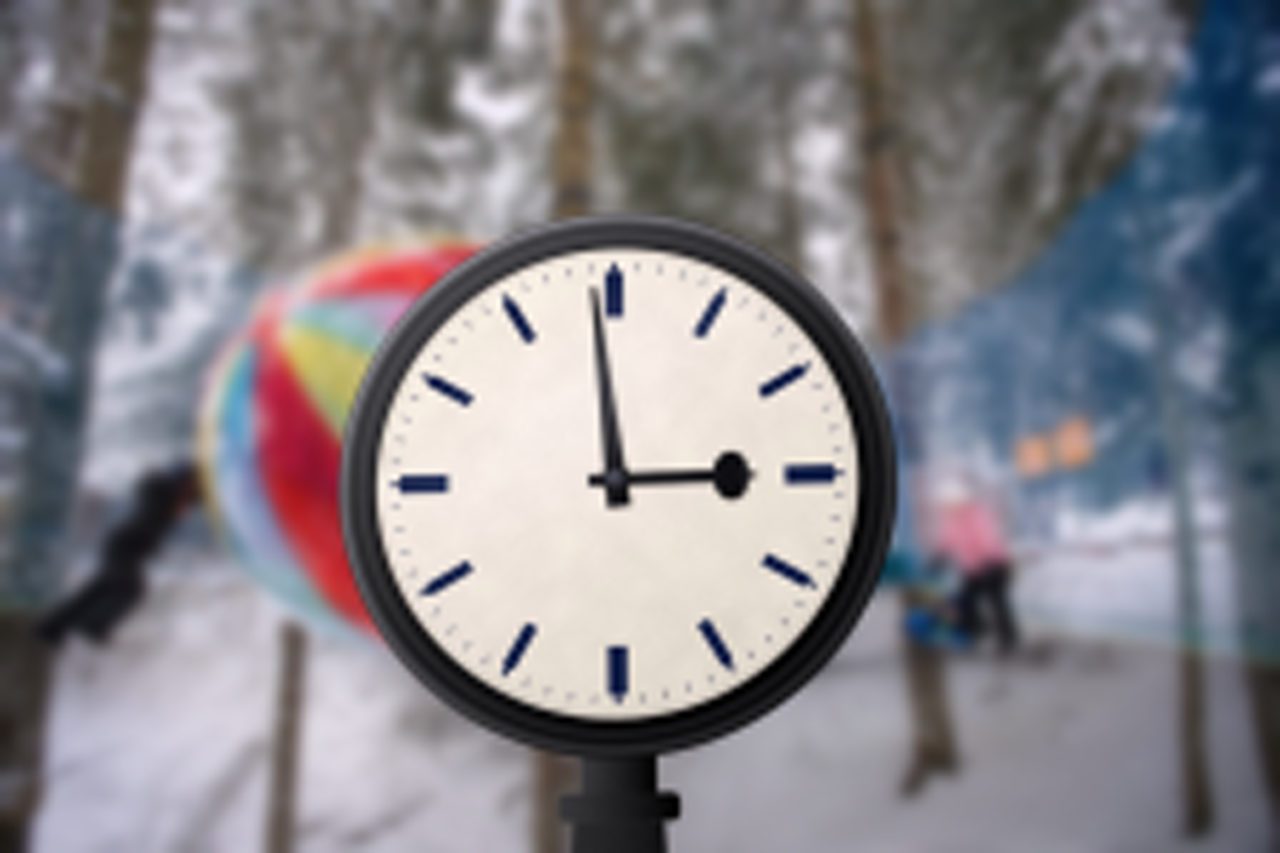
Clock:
2.59
